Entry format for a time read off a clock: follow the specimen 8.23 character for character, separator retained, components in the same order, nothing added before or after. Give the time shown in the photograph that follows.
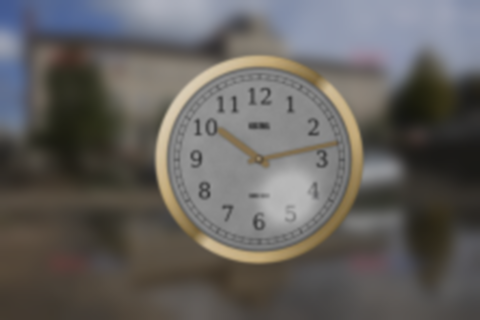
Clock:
10.13
